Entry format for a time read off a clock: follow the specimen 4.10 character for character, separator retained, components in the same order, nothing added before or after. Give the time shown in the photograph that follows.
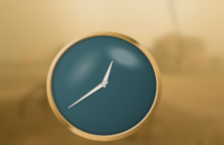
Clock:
12.39
